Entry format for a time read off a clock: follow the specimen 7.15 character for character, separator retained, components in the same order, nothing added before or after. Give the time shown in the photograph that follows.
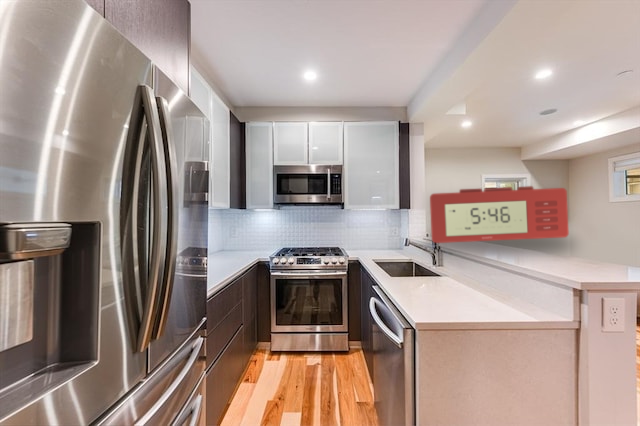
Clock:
5.46
